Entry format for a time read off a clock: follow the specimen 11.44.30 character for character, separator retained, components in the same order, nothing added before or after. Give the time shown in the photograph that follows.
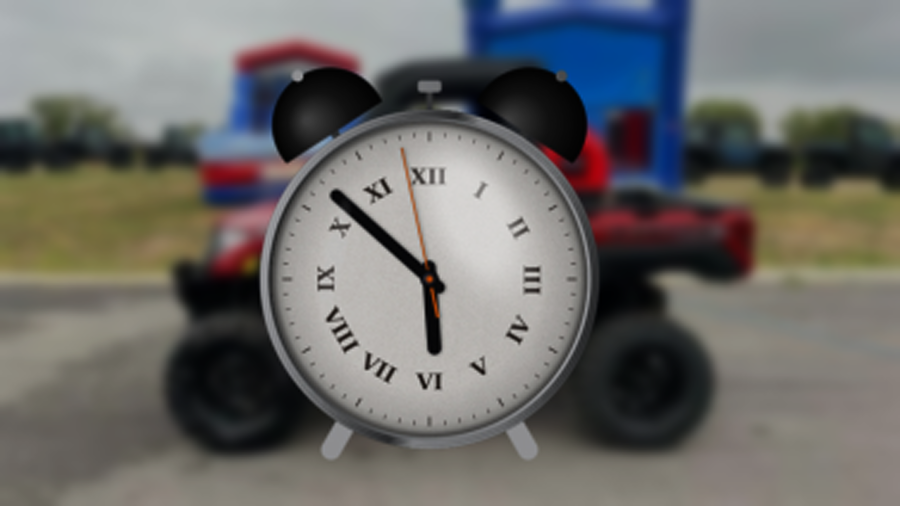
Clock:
5.51.58
